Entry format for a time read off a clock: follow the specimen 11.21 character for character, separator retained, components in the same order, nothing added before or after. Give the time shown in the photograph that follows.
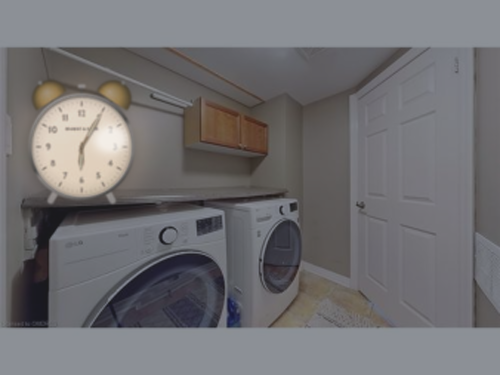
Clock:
6.05
